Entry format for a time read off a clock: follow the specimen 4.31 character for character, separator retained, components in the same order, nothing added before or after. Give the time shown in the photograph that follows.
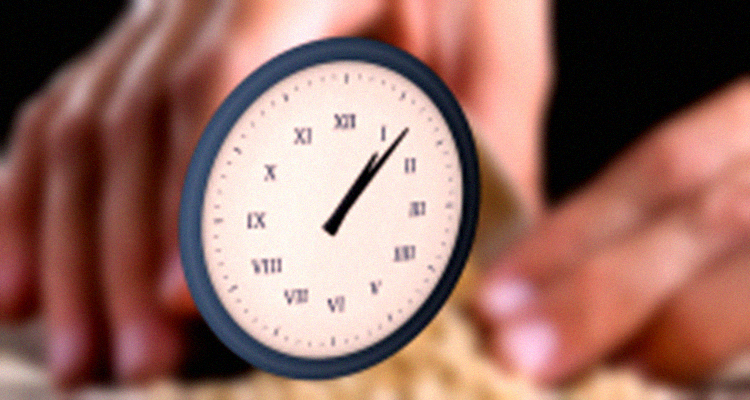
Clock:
1.07
